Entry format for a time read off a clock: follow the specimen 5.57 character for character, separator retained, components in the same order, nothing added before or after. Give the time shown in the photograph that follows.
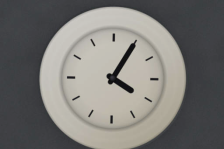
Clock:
4.05
